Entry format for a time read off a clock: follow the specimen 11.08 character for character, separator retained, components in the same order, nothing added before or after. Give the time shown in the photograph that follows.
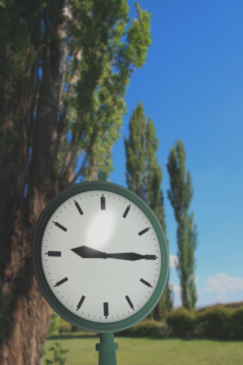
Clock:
9.15
